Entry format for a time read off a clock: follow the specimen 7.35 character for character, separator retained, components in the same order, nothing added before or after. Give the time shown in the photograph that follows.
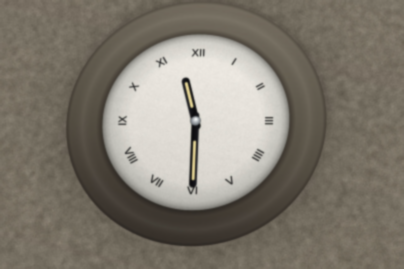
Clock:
11.30
